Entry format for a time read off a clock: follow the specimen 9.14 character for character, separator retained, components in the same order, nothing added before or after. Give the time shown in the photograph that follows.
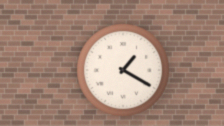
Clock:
1.20
